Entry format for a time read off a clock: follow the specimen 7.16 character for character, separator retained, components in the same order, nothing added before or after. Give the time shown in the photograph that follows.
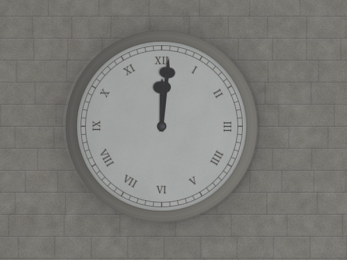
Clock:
12.01
